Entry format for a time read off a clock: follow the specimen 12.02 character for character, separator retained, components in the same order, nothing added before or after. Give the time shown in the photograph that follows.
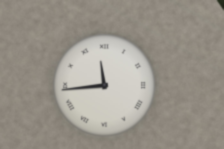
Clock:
11.44
